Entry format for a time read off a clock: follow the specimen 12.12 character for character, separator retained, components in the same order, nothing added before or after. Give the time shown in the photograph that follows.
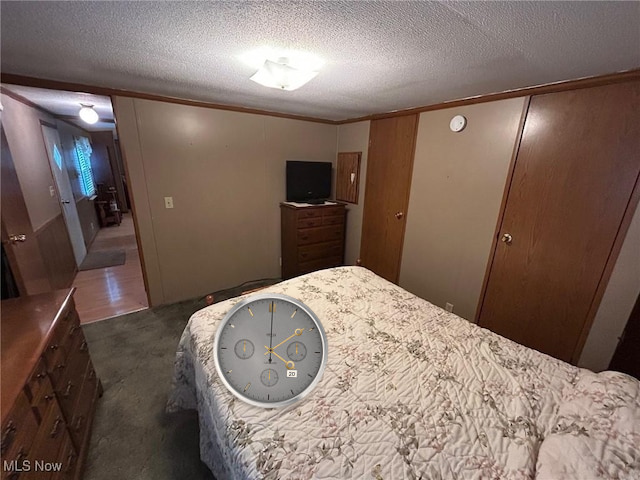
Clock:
4.09
